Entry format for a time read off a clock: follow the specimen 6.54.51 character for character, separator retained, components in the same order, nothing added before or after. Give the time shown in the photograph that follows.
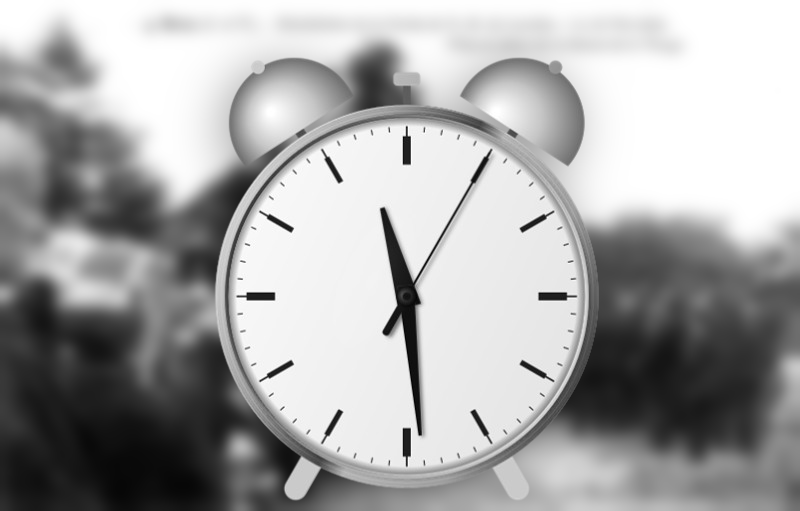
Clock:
11.29.05
